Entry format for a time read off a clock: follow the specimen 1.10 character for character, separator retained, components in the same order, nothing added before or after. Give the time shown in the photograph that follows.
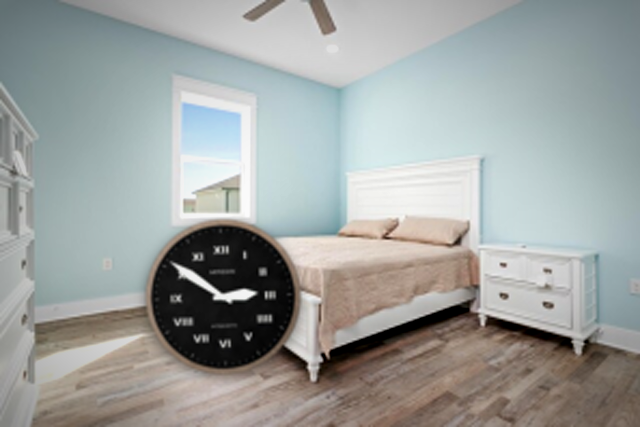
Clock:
2.51
